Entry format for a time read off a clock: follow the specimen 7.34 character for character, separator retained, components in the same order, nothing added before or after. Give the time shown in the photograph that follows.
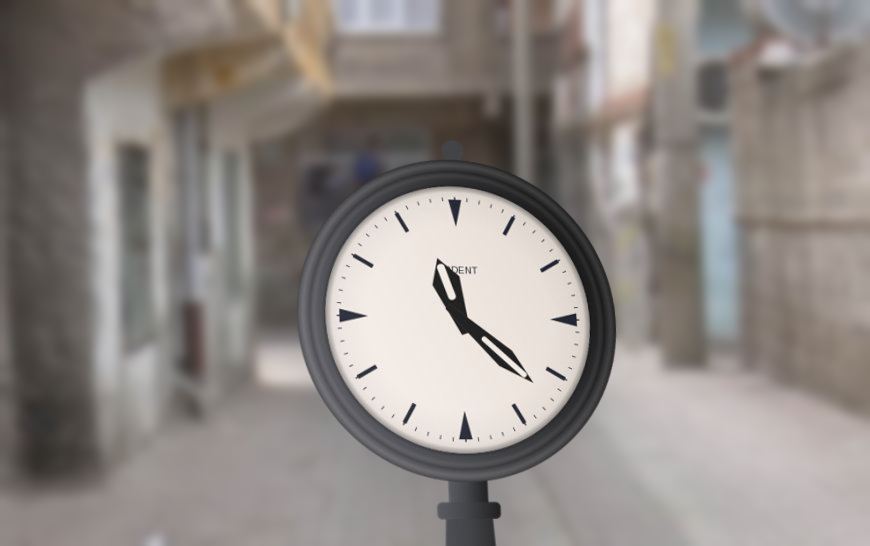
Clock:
11.22
